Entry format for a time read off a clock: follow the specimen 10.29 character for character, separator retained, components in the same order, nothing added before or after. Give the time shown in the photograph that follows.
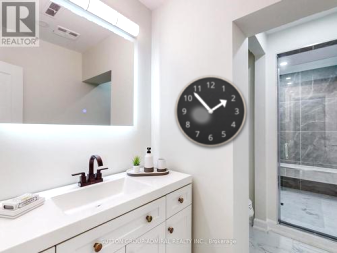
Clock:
1.53
